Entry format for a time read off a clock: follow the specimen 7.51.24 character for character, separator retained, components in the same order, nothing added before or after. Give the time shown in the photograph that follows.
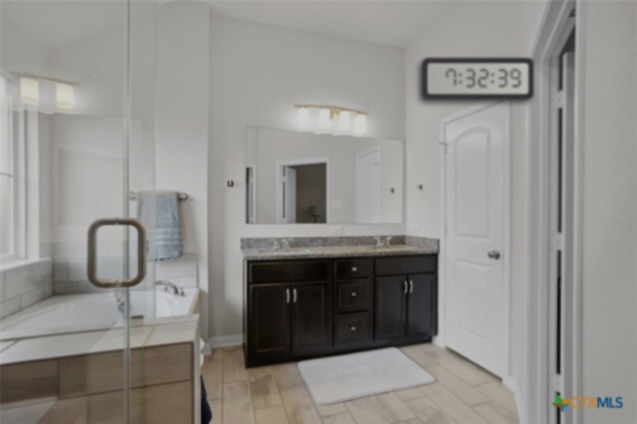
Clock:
7.32.39
